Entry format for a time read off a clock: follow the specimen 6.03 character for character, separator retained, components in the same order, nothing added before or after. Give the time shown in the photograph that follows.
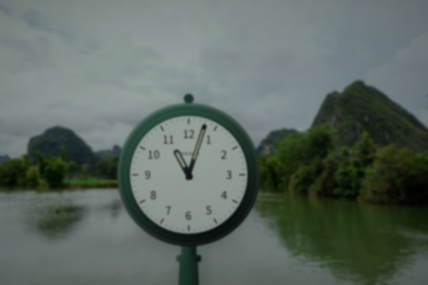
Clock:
11.03
